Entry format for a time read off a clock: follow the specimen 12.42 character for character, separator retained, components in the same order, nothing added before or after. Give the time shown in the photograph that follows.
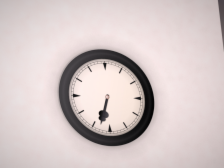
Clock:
6.33
